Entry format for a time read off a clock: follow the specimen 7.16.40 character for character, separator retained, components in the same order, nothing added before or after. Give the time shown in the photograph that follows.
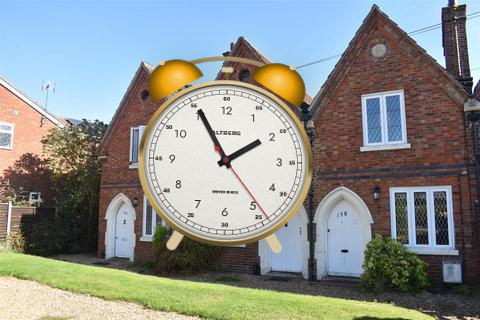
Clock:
1.55.24
